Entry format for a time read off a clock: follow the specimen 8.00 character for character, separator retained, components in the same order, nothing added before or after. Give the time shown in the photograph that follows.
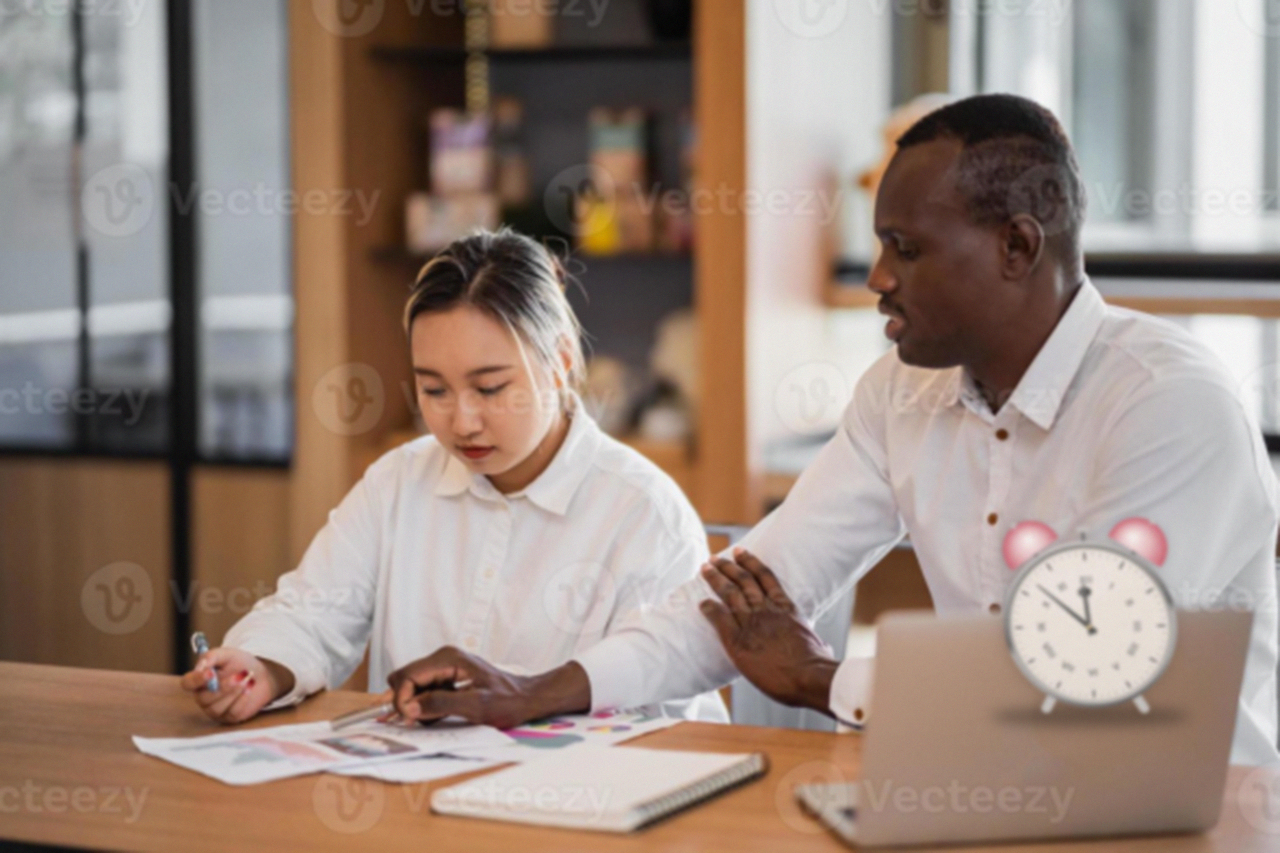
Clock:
11.52
